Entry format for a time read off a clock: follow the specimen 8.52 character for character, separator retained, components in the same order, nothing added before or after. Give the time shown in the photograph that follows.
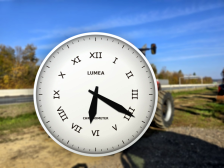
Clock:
6.20
